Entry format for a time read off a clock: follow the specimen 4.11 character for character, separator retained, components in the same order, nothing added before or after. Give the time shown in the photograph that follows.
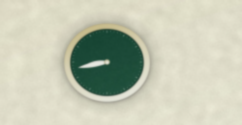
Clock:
8.43
